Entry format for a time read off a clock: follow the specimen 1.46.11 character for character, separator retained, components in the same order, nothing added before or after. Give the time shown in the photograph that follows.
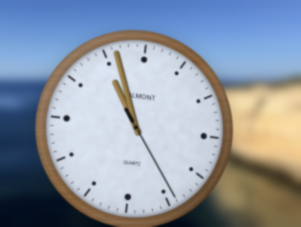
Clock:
10.56.24
